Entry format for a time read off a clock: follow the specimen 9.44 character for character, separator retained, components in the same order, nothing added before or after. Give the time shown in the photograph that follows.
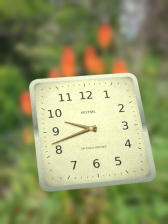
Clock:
9.42
